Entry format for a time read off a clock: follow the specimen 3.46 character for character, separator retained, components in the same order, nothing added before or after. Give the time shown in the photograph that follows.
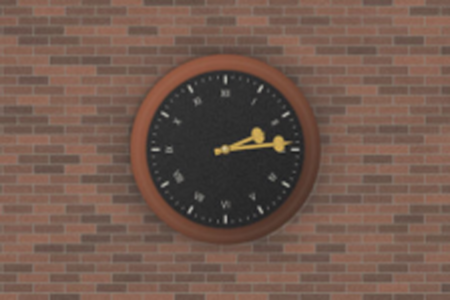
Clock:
2.14
